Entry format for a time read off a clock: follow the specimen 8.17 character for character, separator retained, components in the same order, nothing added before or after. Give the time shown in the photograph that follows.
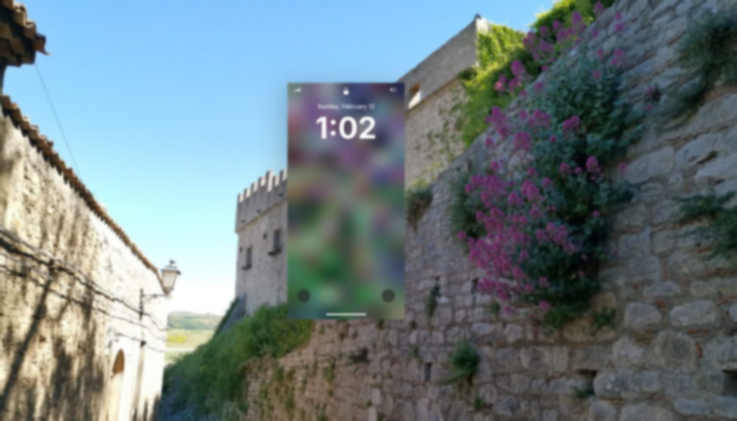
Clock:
1.02
